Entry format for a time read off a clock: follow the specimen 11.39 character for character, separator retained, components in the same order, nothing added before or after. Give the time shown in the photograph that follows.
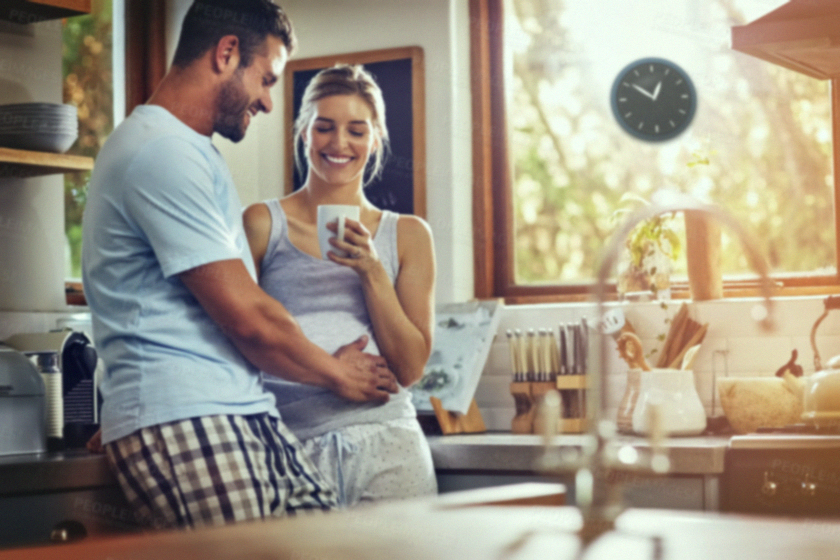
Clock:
12.51
